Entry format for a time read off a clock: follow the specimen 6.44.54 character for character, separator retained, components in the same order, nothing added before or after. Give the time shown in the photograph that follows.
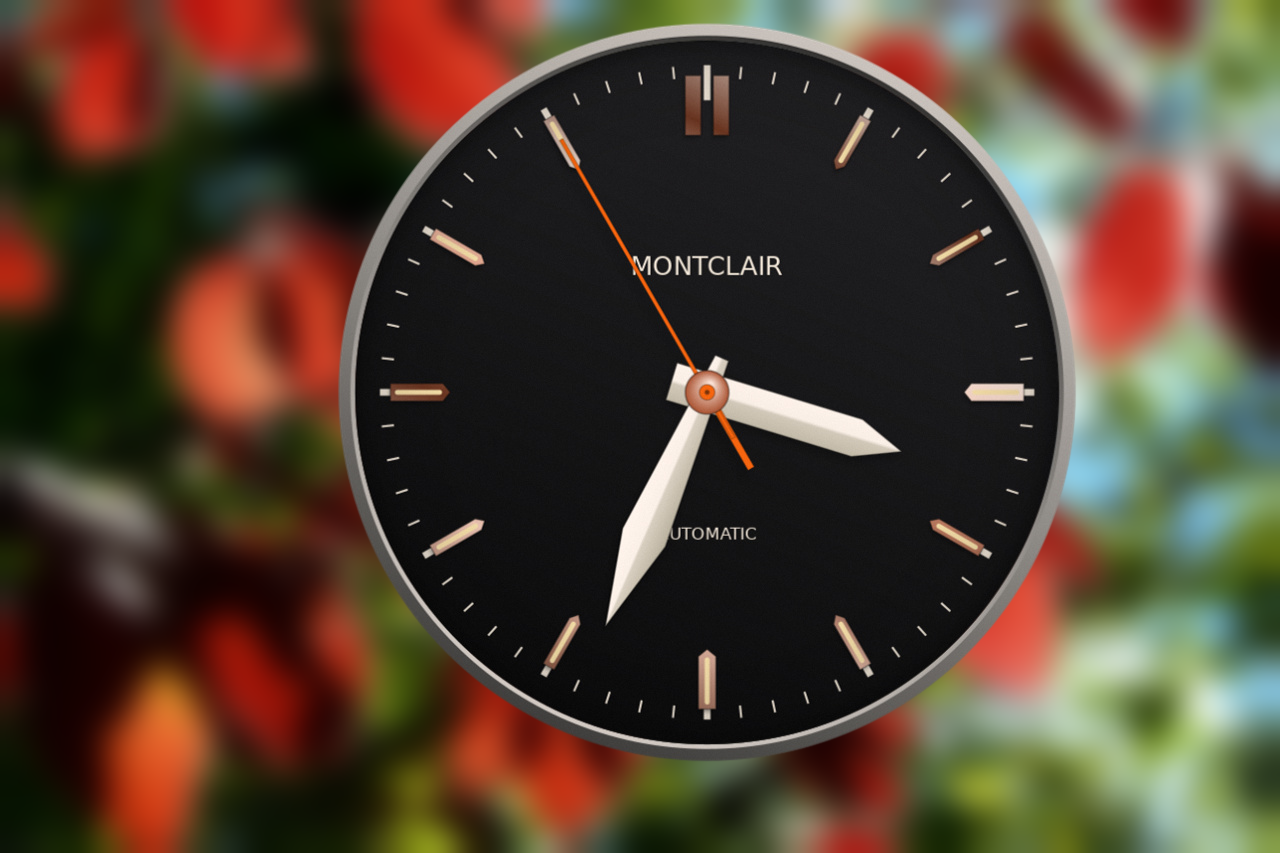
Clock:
3.33.55
